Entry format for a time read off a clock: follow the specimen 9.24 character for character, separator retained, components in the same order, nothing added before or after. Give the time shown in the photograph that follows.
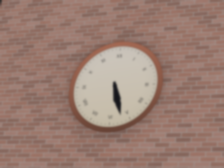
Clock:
5.27
